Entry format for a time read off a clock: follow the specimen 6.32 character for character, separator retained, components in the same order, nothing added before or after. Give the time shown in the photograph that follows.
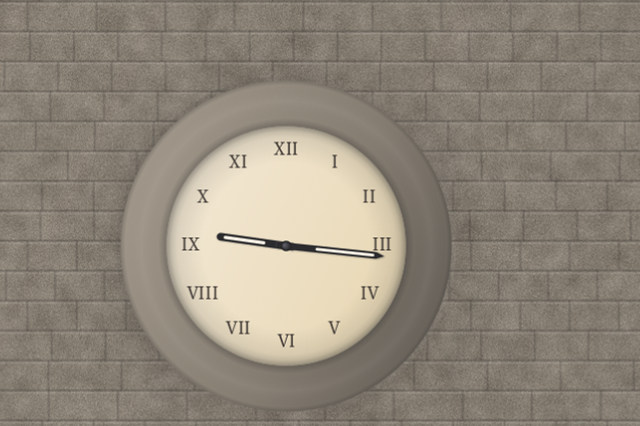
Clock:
9.16
